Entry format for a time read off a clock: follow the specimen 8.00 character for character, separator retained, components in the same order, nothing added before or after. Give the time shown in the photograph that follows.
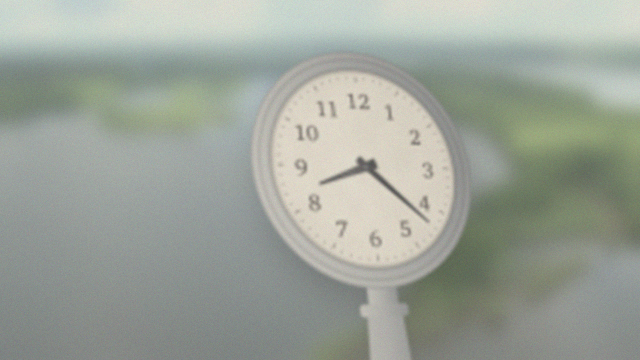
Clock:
8.22
